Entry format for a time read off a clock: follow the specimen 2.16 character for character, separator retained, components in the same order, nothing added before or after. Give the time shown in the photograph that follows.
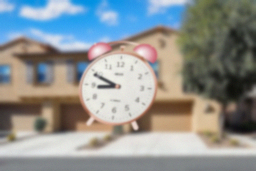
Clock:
8.49
